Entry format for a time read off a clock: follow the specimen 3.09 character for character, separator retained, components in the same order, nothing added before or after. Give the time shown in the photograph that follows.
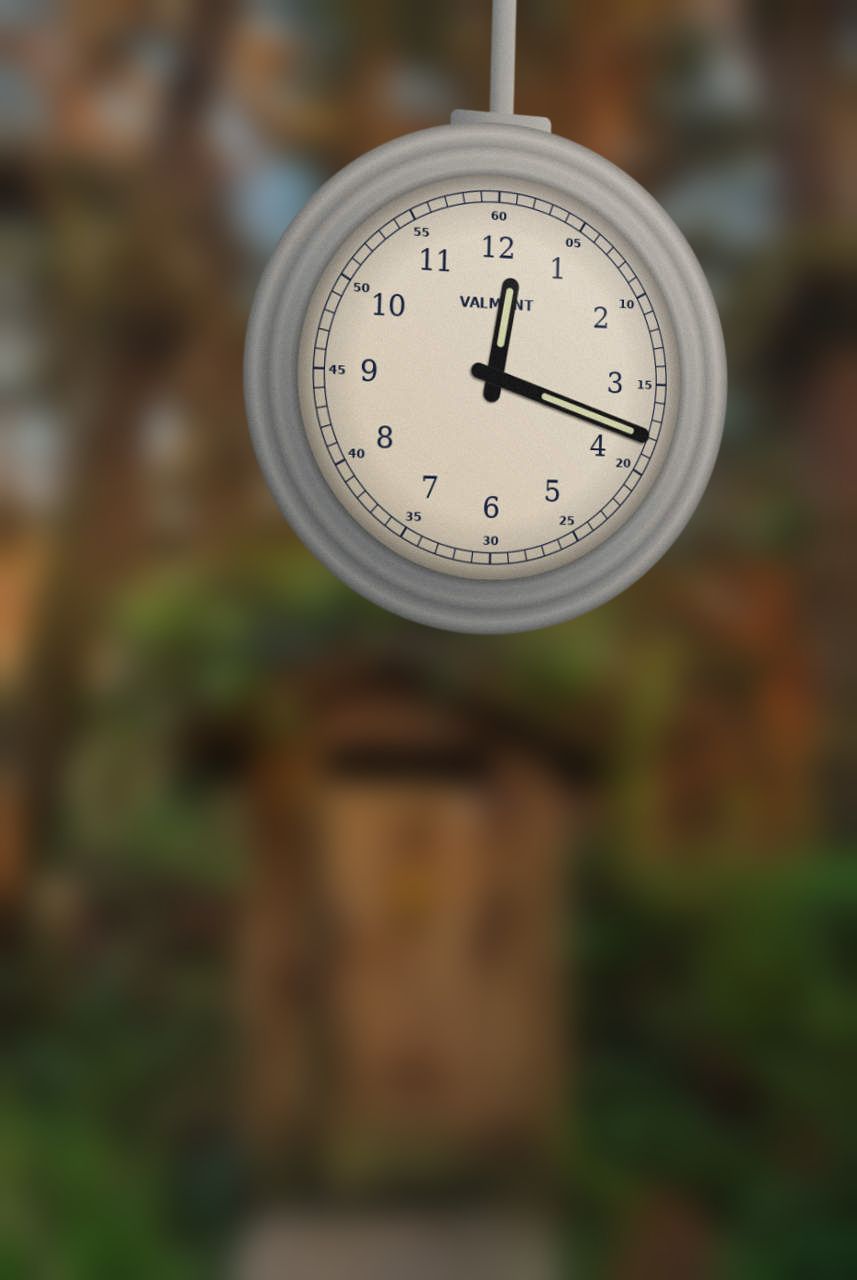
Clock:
12.18
